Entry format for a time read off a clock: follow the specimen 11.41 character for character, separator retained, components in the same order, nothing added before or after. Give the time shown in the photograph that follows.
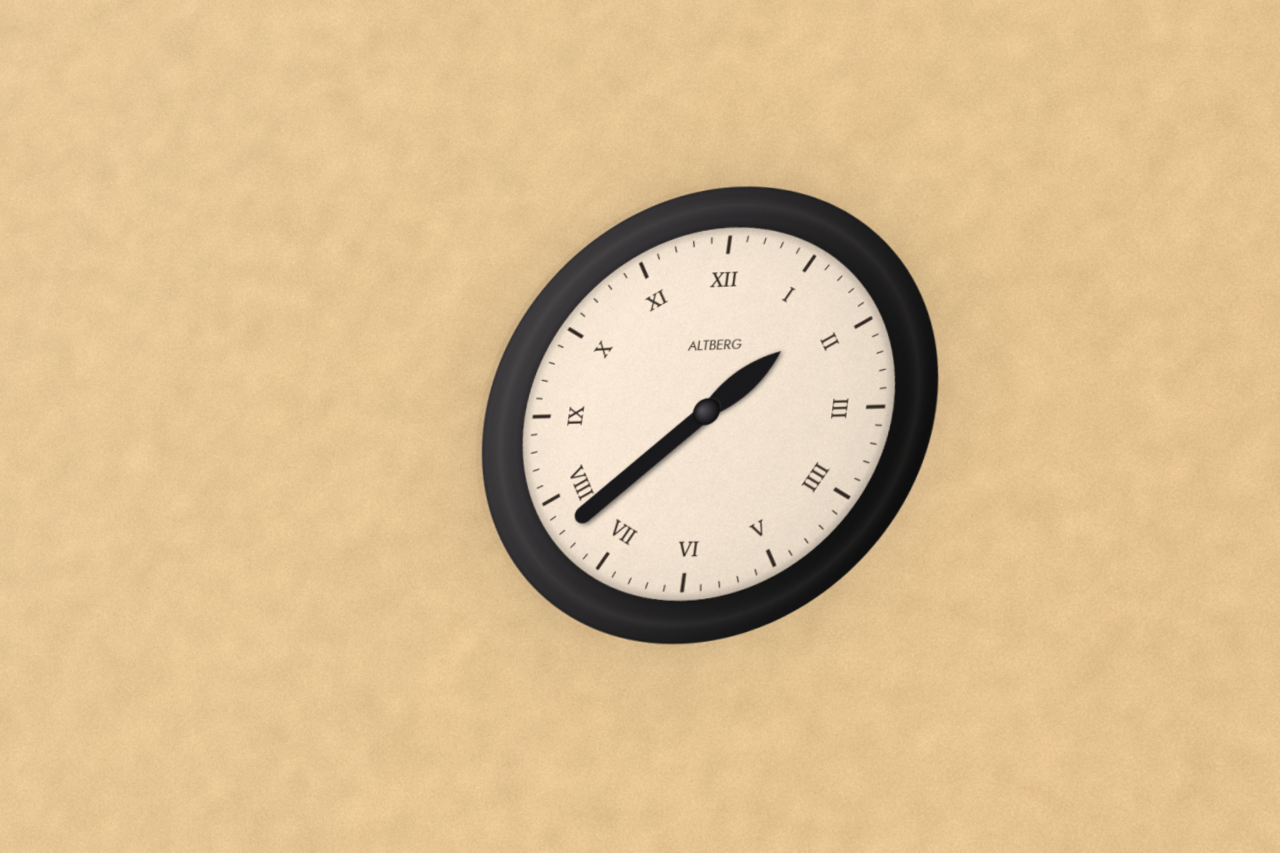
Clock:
1.38
